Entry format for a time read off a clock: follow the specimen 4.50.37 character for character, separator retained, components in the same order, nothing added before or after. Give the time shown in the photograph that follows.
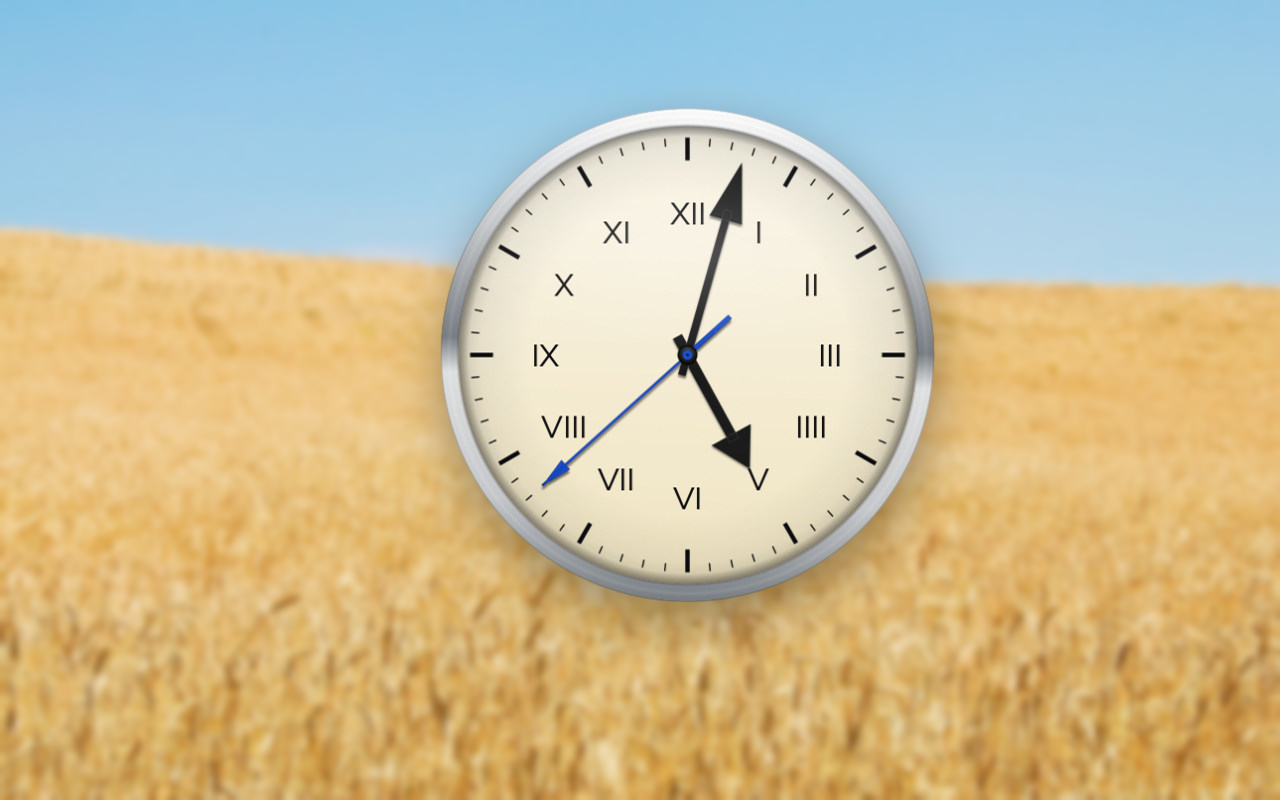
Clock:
5.02.38
